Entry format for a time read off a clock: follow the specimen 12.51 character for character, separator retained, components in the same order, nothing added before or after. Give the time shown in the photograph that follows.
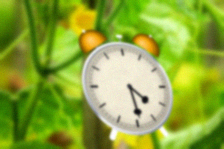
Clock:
4.29
